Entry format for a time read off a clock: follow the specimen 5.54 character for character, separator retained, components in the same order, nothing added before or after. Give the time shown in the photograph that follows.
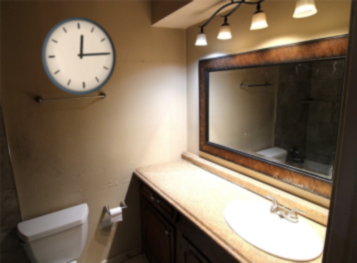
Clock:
12.15
